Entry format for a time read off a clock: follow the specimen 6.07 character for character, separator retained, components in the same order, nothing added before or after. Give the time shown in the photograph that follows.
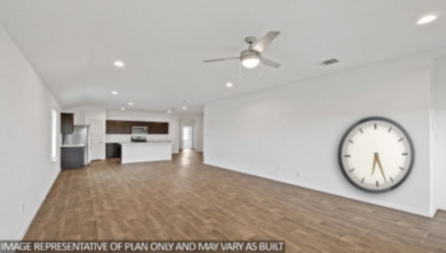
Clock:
6.27
